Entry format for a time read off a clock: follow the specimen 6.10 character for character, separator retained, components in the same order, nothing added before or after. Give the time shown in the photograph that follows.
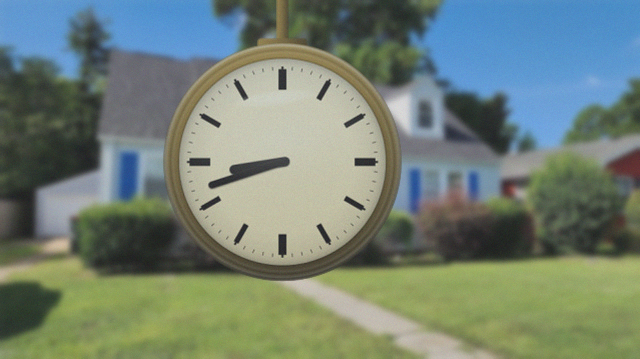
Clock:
8.42
